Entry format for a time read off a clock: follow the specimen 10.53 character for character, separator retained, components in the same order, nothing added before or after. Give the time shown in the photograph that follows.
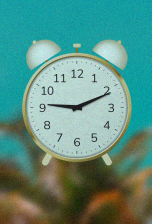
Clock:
9.11
